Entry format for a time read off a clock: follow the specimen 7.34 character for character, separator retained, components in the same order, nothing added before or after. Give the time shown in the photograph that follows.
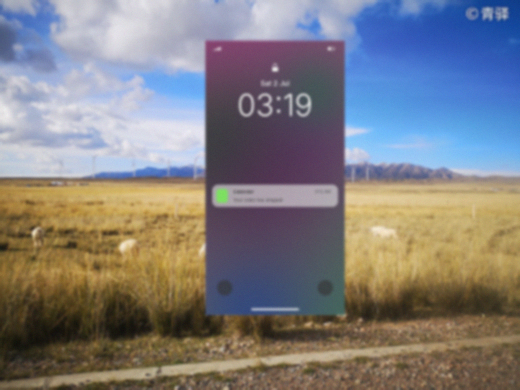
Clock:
3.19
